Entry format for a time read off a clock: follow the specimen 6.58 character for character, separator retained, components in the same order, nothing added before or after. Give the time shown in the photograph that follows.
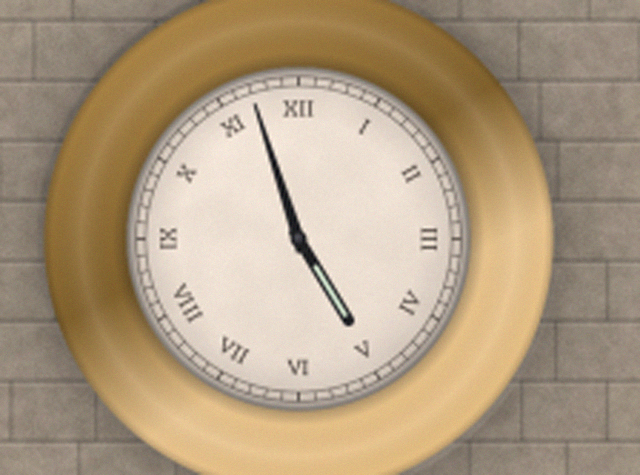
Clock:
4.57
